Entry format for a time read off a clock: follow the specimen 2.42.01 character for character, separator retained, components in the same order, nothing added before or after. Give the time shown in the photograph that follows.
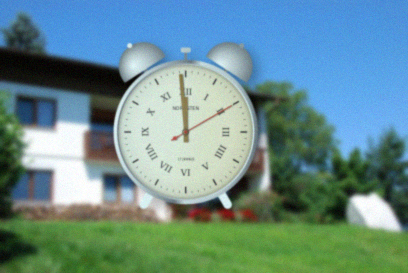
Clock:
11.59.10
